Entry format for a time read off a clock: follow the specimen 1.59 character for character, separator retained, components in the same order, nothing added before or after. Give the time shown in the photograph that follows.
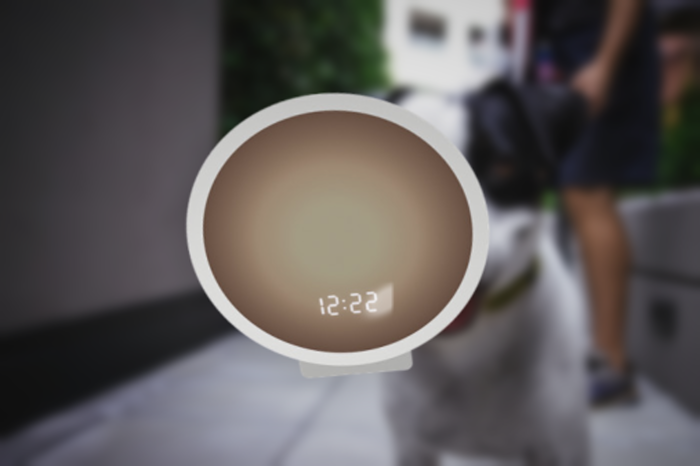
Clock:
12.22
